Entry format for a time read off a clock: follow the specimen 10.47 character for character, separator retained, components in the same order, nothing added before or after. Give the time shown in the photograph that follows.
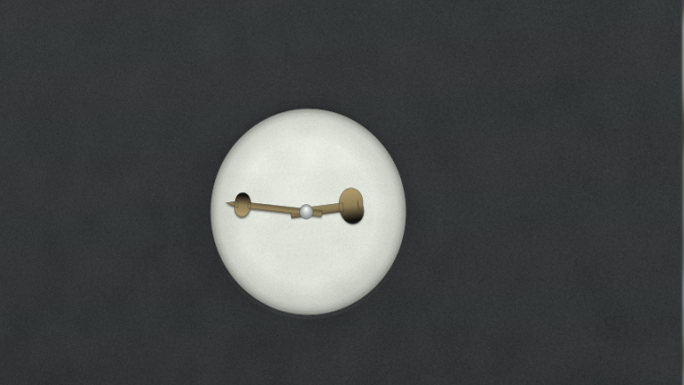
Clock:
2.46
